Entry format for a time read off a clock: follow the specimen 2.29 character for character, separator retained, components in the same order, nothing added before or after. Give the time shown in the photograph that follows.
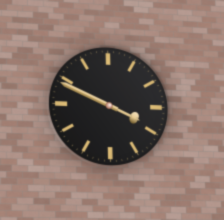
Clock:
3.49
